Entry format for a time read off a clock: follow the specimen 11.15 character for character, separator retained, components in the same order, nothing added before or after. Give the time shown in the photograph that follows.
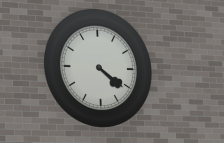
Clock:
4.21
